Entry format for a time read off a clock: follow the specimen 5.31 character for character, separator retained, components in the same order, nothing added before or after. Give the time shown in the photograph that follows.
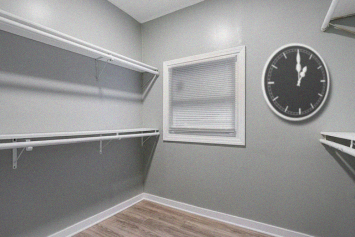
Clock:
1.00
